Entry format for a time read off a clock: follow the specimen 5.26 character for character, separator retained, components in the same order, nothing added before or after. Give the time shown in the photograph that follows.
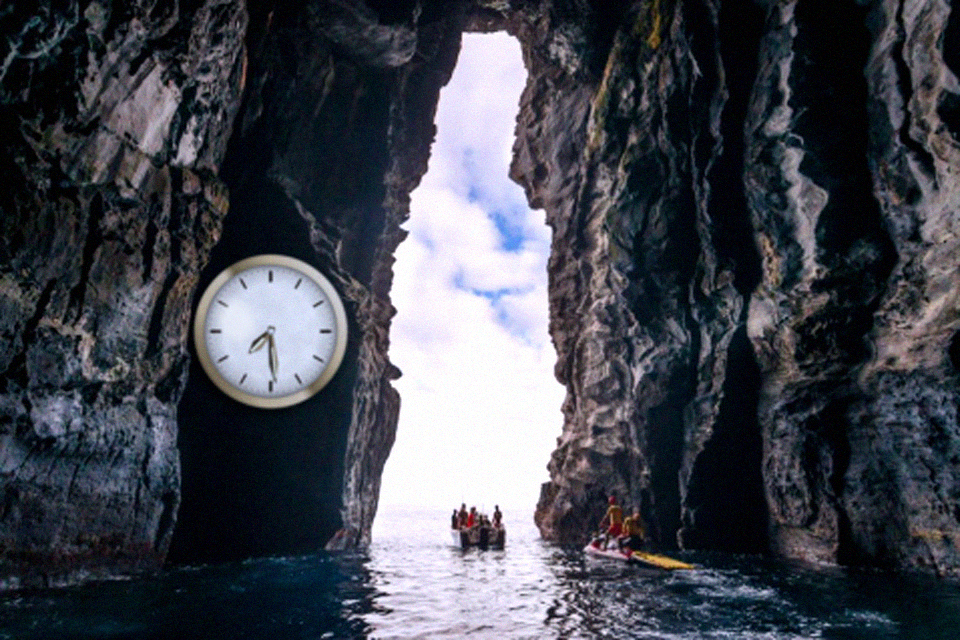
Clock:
7.29
